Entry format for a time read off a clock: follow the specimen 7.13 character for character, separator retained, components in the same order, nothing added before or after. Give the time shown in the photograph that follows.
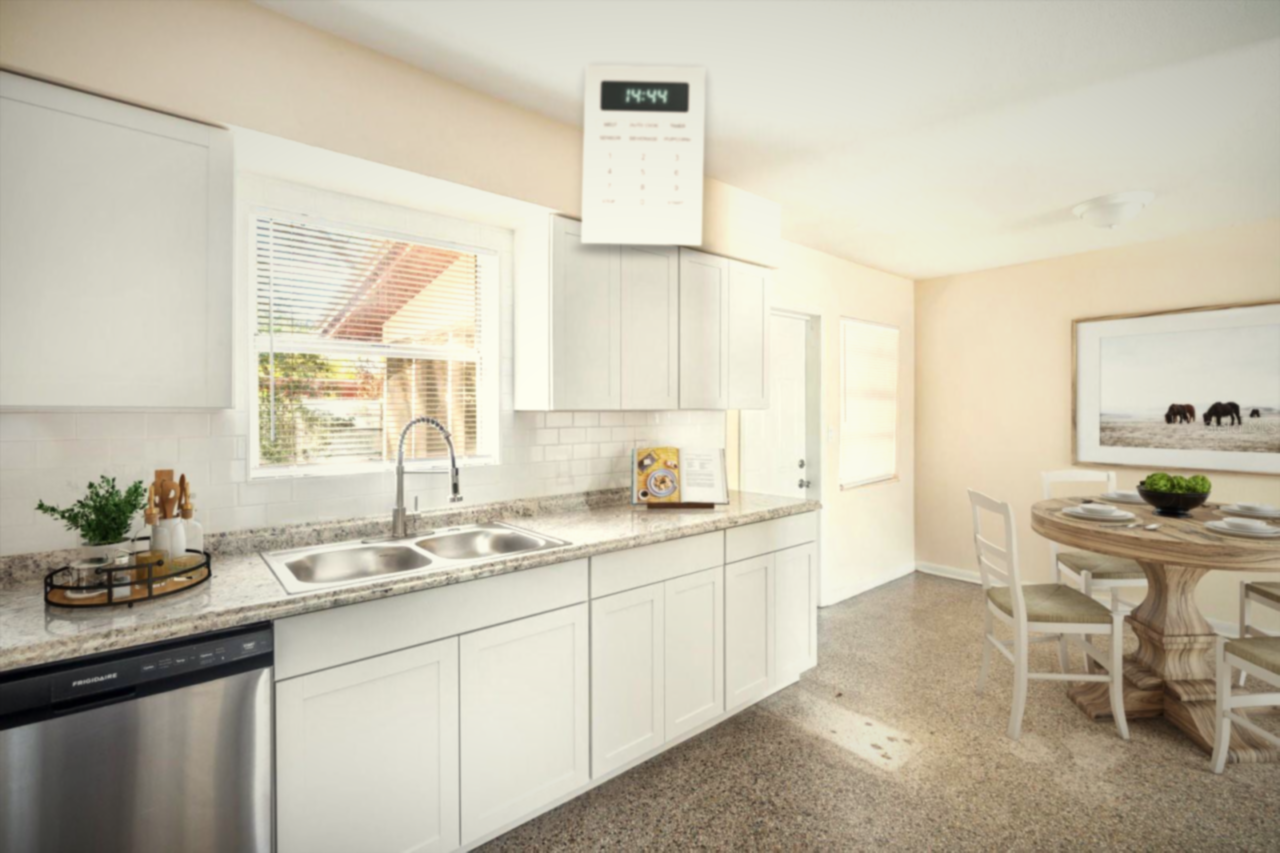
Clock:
14.44
